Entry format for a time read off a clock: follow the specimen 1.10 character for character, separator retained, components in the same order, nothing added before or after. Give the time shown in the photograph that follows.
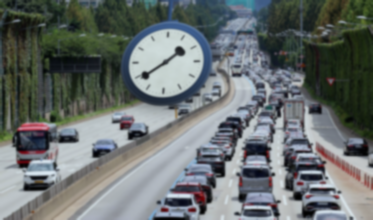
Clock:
1.39
